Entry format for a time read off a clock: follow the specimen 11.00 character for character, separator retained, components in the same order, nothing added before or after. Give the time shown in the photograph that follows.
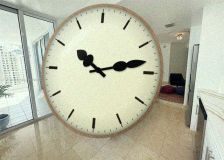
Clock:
10.13
